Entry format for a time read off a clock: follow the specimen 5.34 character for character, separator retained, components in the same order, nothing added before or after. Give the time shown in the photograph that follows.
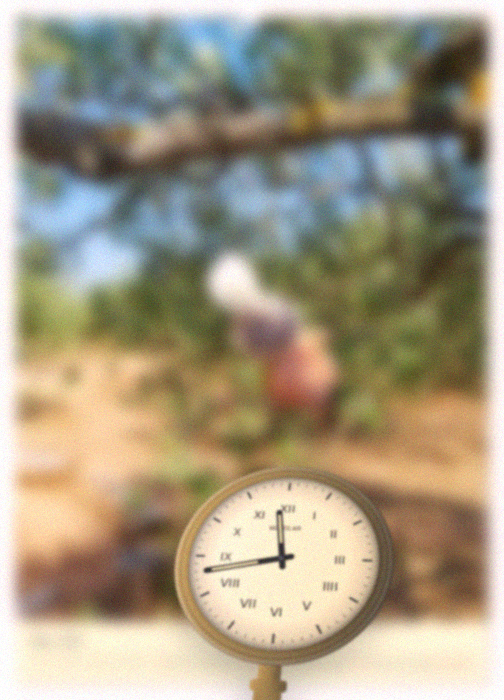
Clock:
11.43
